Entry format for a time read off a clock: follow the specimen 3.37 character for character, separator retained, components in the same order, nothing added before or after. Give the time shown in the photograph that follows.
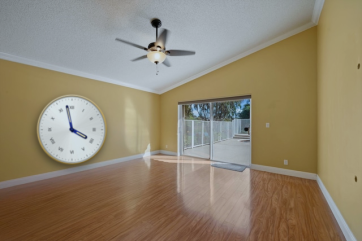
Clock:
3.58
